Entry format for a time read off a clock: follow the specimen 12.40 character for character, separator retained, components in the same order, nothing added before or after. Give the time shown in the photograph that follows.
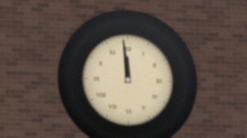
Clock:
11.59
